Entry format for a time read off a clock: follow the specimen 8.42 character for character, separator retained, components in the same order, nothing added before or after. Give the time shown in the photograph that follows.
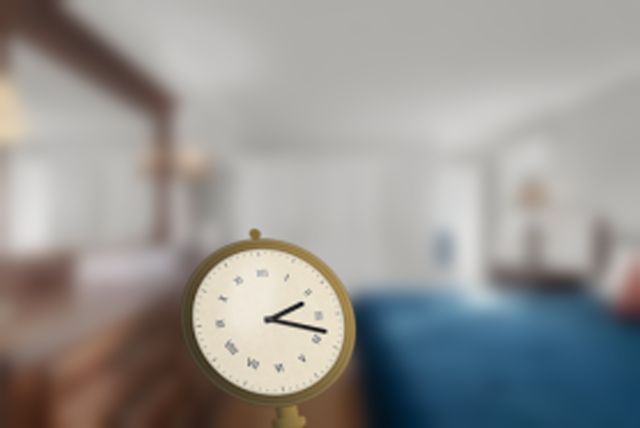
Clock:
2.18
